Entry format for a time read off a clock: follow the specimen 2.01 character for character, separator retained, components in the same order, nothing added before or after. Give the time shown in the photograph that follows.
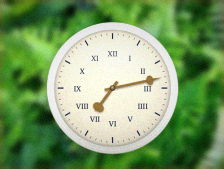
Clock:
7.13
